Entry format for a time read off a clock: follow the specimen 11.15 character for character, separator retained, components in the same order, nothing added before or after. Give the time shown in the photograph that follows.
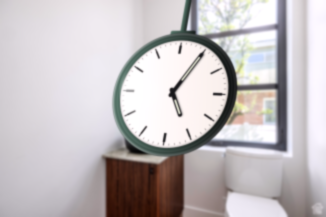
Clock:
5.05
